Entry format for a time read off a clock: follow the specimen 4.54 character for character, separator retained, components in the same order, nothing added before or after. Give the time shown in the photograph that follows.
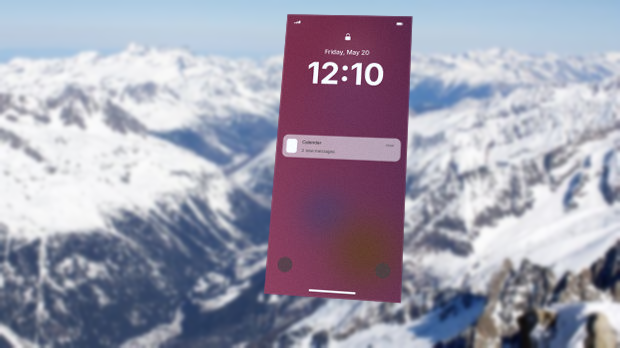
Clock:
12.10
